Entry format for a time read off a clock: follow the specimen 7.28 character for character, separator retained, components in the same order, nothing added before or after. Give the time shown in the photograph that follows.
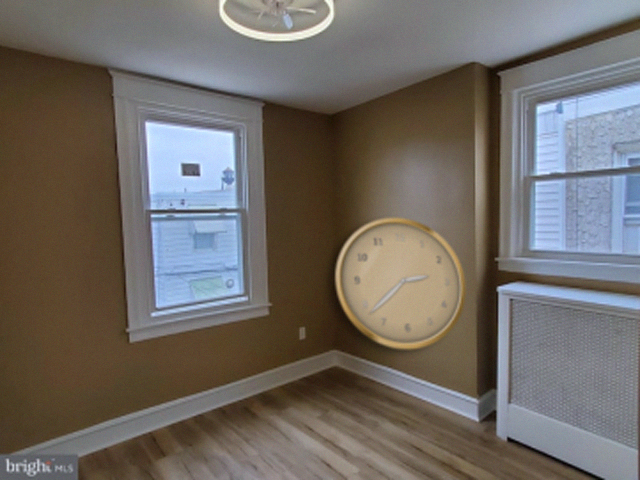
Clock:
2.38
